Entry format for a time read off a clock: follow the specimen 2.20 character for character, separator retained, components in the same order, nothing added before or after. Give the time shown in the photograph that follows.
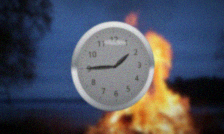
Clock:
1.45
